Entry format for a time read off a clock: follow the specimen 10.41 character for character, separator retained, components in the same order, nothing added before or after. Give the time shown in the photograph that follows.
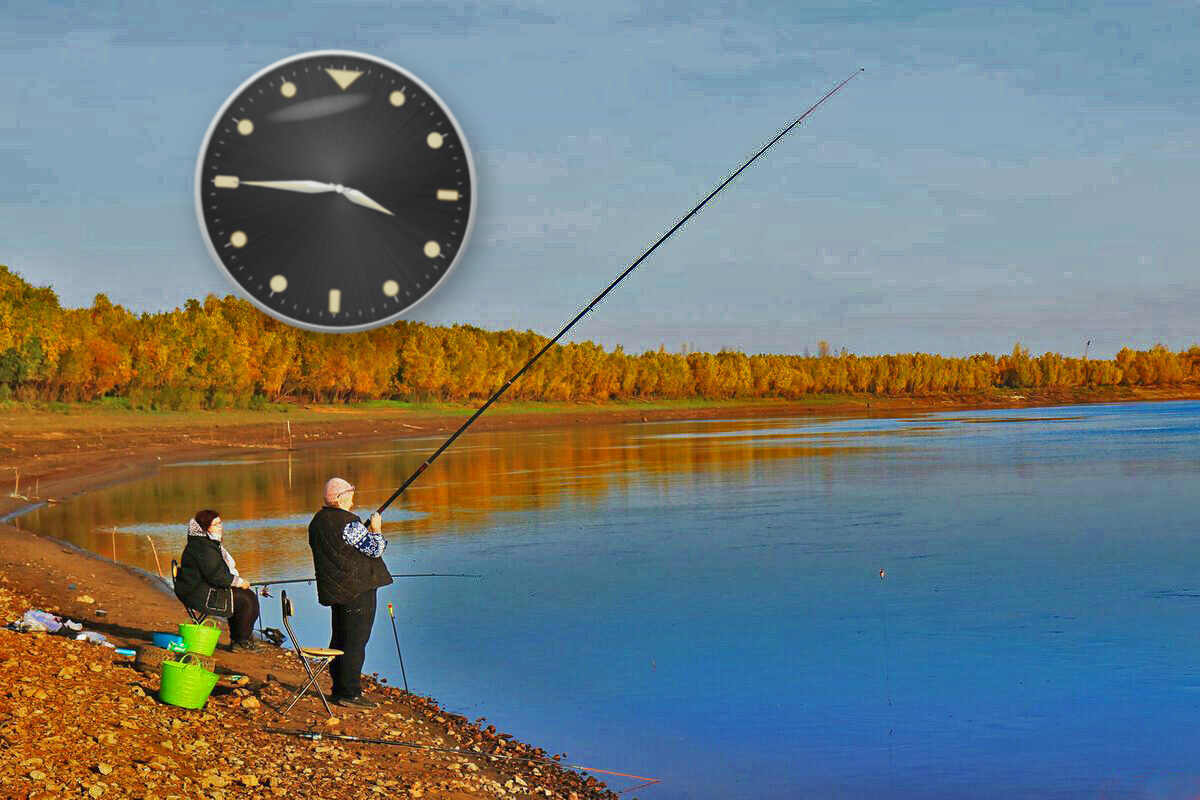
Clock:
3.45
